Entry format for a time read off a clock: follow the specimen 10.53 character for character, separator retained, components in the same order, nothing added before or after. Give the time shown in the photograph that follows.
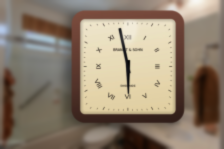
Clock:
5.58
